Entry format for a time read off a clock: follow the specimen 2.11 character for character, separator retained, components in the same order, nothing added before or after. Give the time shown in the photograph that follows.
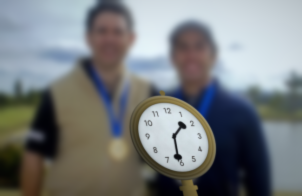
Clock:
1.31
